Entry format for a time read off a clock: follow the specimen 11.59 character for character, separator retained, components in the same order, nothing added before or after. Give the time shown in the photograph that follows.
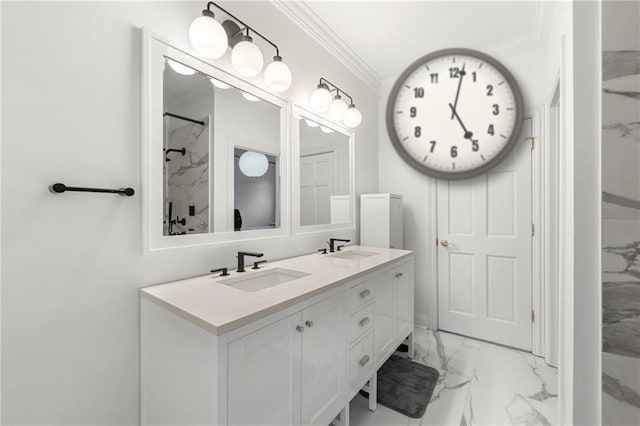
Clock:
5.02
